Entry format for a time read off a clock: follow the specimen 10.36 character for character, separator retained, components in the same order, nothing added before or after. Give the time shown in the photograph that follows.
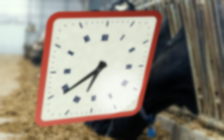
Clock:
6.39
